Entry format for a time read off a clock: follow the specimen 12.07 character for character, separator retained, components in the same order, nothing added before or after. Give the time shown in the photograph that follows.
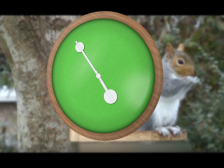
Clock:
4.54
